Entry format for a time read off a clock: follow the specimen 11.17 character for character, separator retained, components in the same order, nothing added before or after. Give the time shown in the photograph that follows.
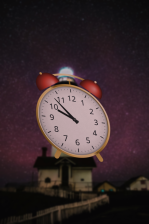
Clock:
9.53
